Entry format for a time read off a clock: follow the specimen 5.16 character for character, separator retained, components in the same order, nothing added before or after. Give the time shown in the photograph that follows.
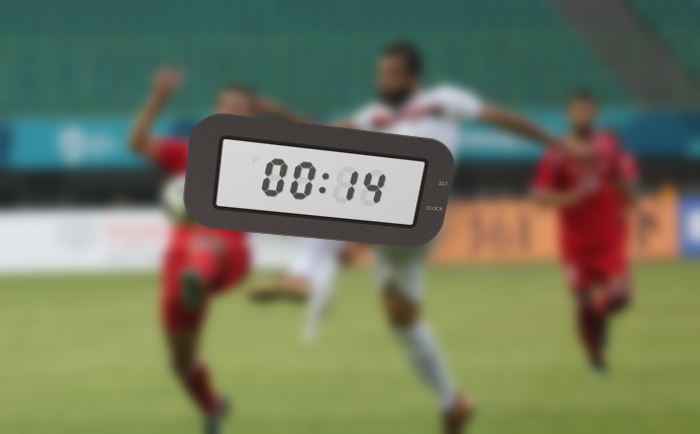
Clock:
0.14
